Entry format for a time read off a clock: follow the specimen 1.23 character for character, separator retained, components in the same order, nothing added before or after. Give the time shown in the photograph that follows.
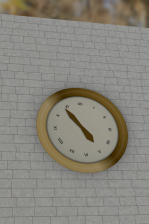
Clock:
4.54
